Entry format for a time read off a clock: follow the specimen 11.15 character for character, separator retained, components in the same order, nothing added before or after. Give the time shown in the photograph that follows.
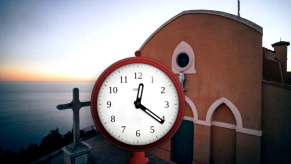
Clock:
12.21
